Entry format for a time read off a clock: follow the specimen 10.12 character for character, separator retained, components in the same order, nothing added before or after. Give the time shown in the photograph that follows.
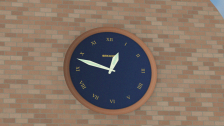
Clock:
12.48
